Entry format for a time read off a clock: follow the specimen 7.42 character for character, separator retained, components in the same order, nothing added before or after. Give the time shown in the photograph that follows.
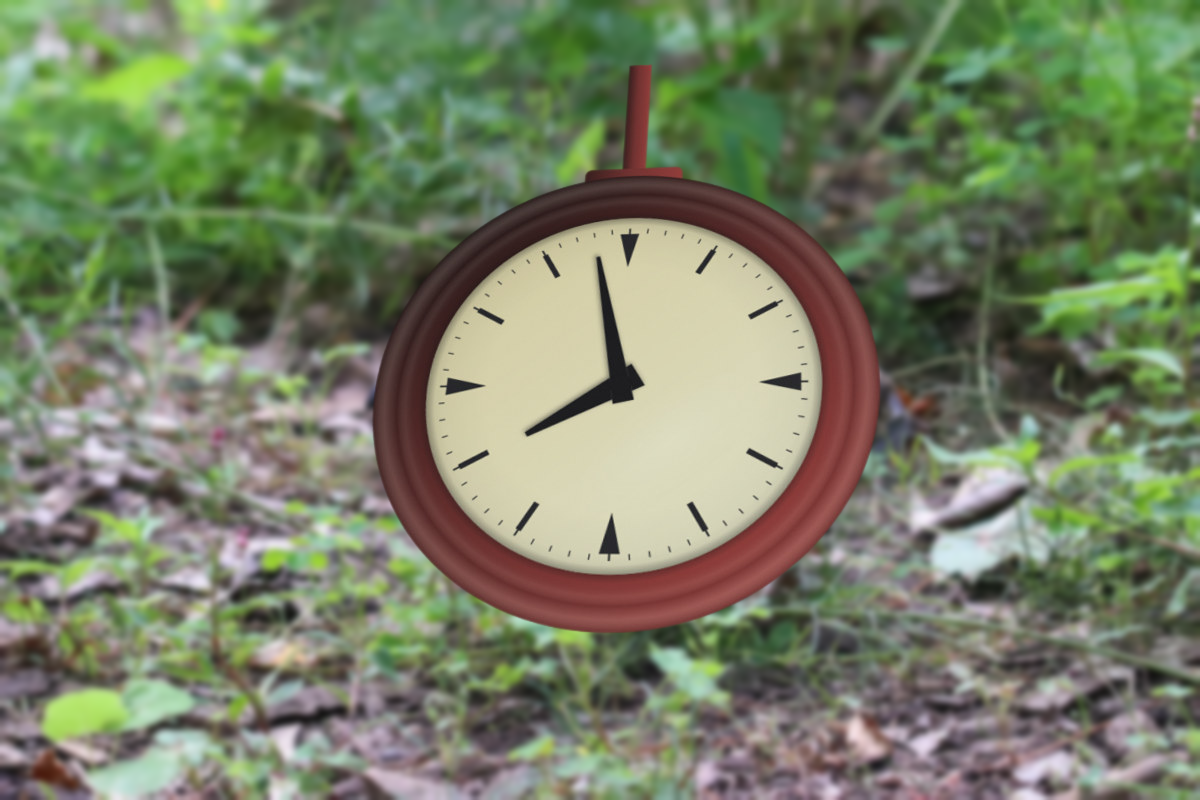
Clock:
7.58
